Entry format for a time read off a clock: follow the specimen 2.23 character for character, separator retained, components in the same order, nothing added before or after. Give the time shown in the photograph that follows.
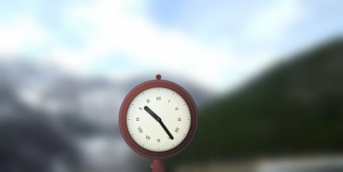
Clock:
10.24
